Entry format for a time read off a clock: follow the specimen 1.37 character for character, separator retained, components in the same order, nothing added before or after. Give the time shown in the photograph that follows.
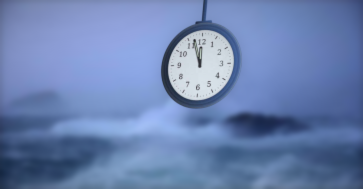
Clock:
11.57
